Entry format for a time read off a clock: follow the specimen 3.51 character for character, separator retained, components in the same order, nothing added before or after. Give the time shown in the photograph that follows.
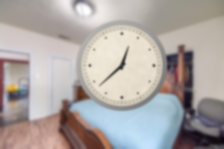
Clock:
12.38
